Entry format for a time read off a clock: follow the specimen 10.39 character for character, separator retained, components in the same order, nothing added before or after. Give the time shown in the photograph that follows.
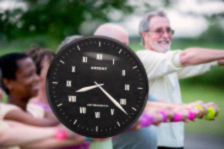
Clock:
8.22
